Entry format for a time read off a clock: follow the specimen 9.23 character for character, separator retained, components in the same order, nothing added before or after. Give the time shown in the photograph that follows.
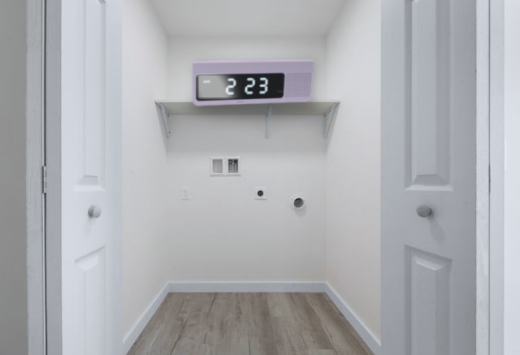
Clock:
2.23
